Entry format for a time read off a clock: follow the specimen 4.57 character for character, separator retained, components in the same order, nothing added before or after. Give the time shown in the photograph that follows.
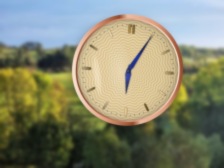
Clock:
6.05
